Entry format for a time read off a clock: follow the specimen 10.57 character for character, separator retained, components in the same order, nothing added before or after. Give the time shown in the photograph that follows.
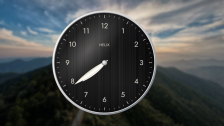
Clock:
7.39
